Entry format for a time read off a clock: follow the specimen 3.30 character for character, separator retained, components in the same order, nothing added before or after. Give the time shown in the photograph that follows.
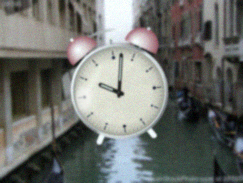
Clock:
10.02
